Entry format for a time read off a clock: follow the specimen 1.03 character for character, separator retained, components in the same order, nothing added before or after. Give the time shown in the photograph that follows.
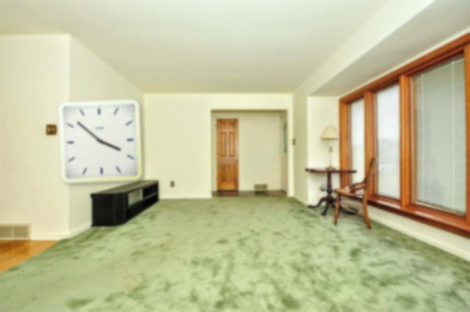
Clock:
3.52
